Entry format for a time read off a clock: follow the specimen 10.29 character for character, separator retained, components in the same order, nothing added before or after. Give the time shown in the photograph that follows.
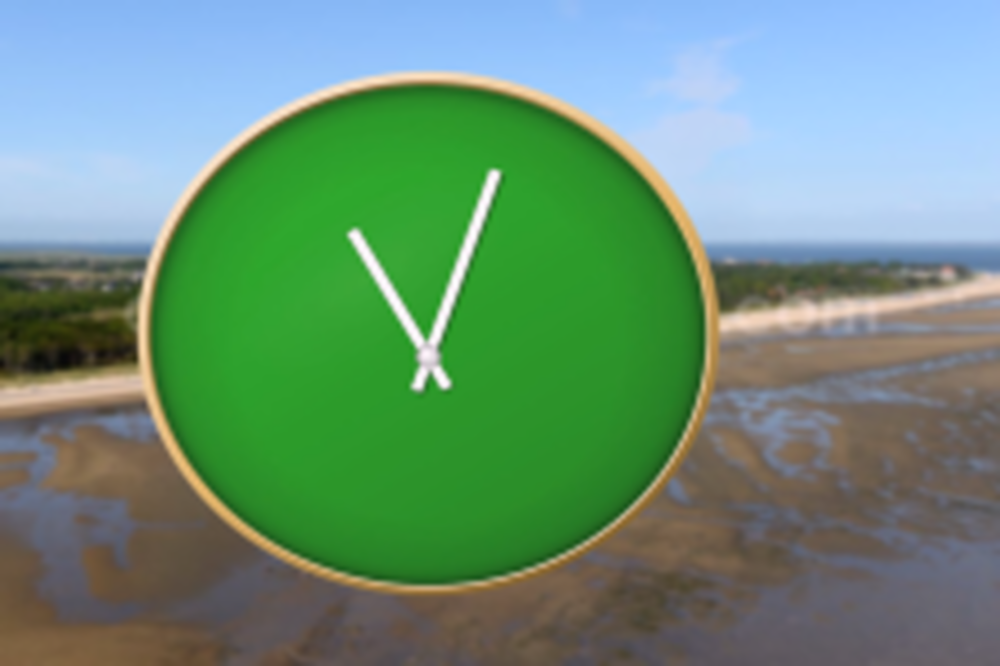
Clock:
11.03
